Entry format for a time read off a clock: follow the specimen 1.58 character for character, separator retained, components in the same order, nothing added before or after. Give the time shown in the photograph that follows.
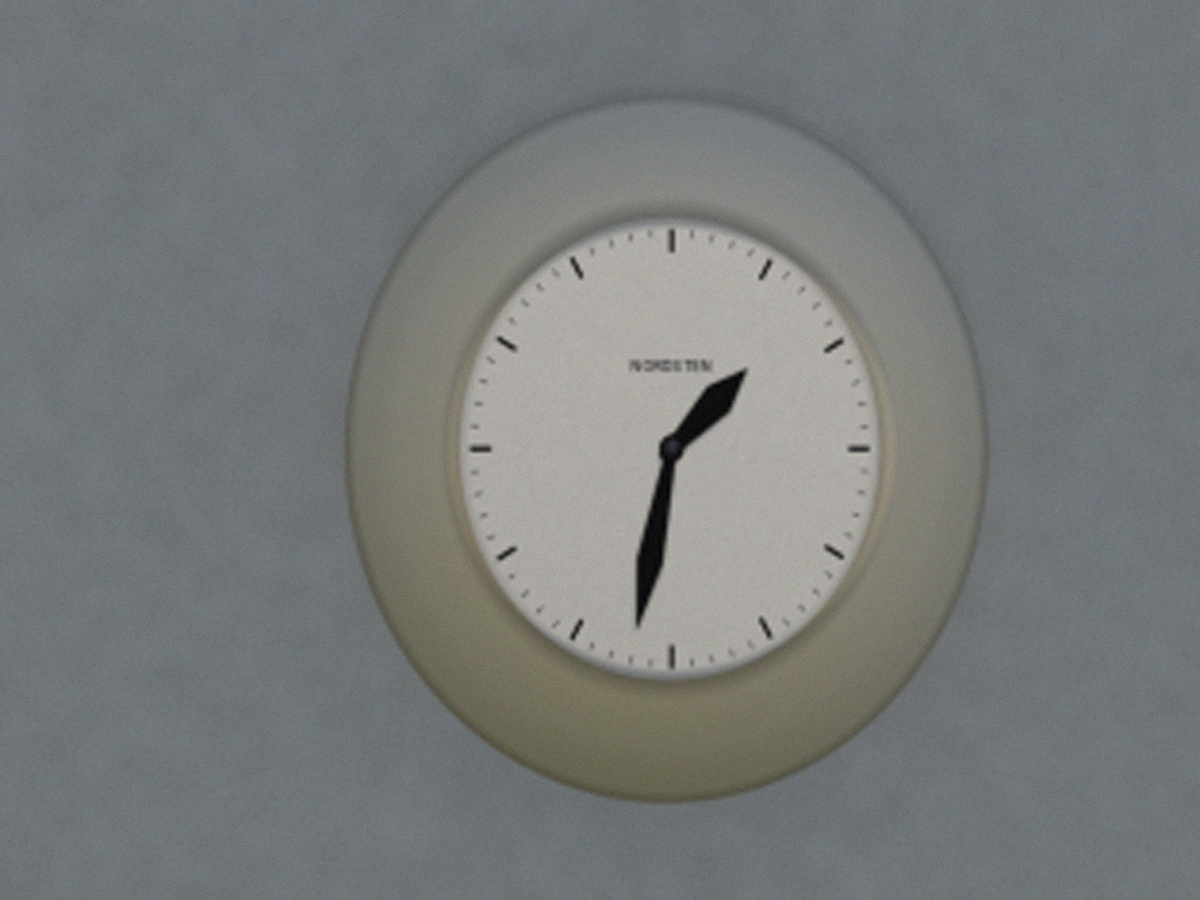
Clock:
1.32
